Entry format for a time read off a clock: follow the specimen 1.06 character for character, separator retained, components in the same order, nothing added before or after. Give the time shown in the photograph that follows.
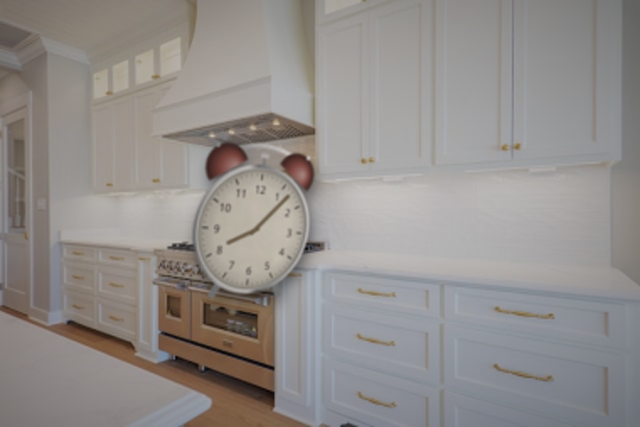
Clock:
8.07
